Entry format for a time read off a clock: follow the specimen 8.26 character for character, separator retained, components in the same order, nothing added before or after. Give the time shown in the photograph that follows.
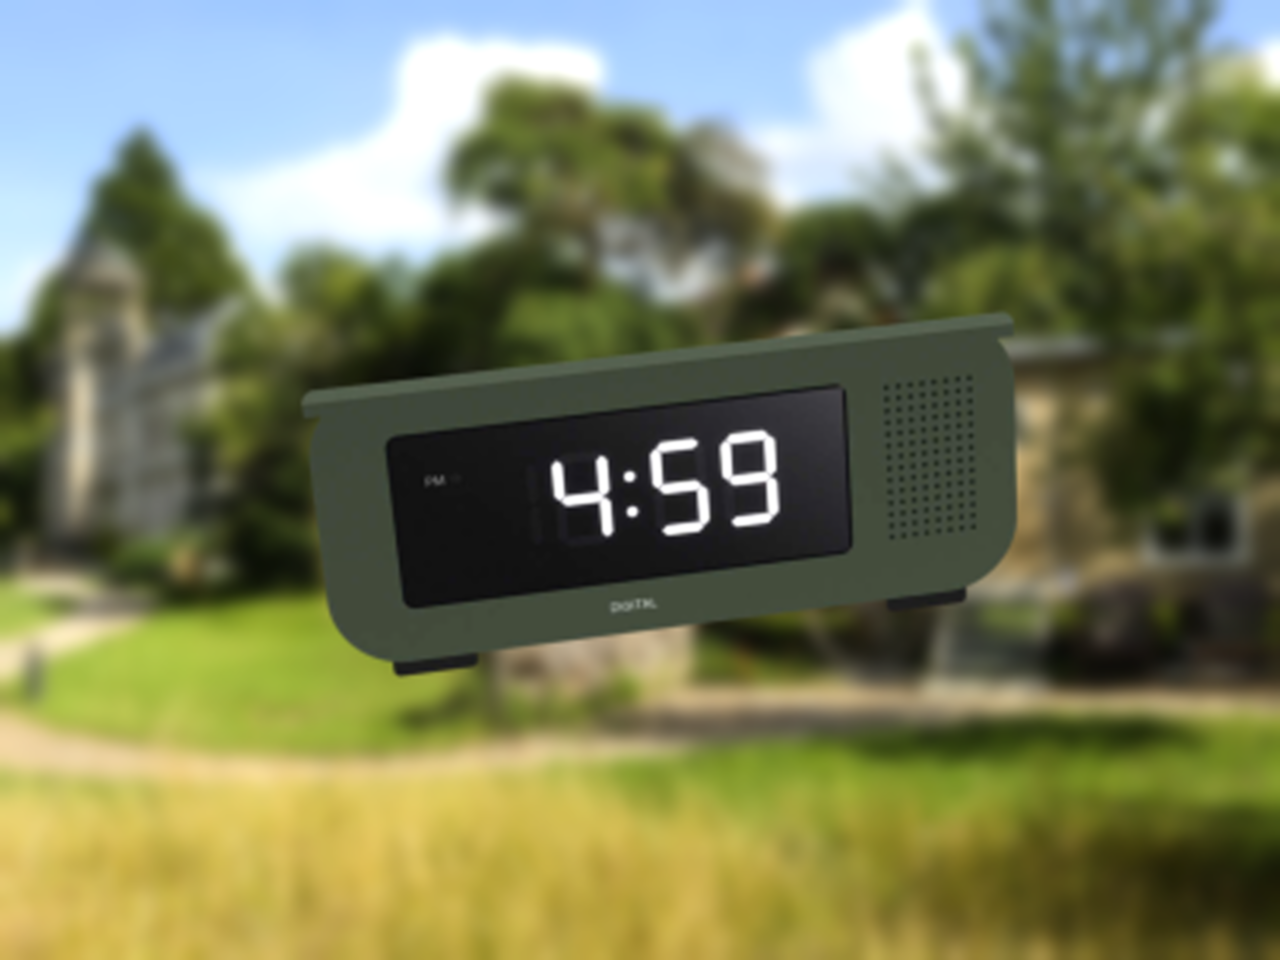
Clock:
4.59
